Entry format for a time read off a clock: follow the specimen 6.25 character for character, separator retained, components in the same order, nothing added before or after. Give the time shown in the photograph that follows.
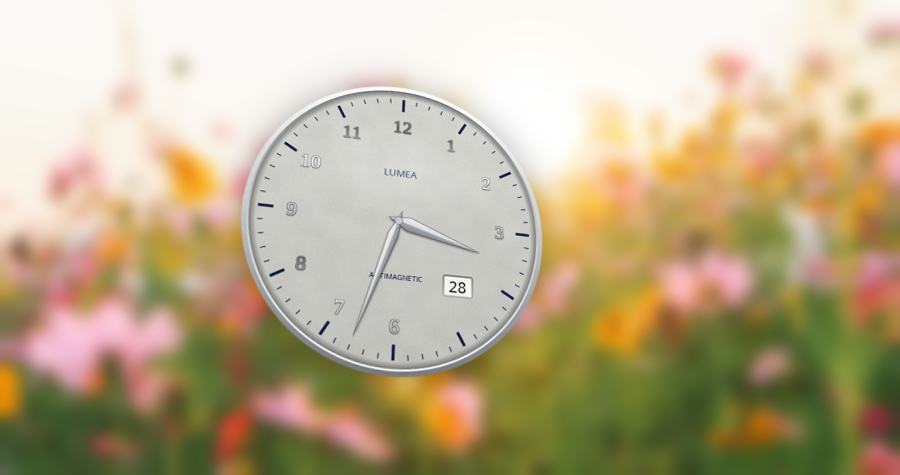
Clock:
3.33
